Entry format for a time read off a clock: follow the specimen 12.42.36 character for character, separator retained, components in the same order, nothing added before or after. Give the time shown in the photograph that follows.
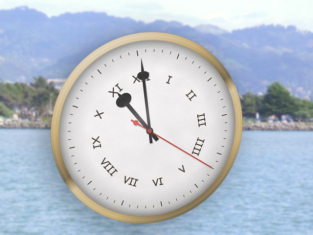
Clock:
11.00.22
